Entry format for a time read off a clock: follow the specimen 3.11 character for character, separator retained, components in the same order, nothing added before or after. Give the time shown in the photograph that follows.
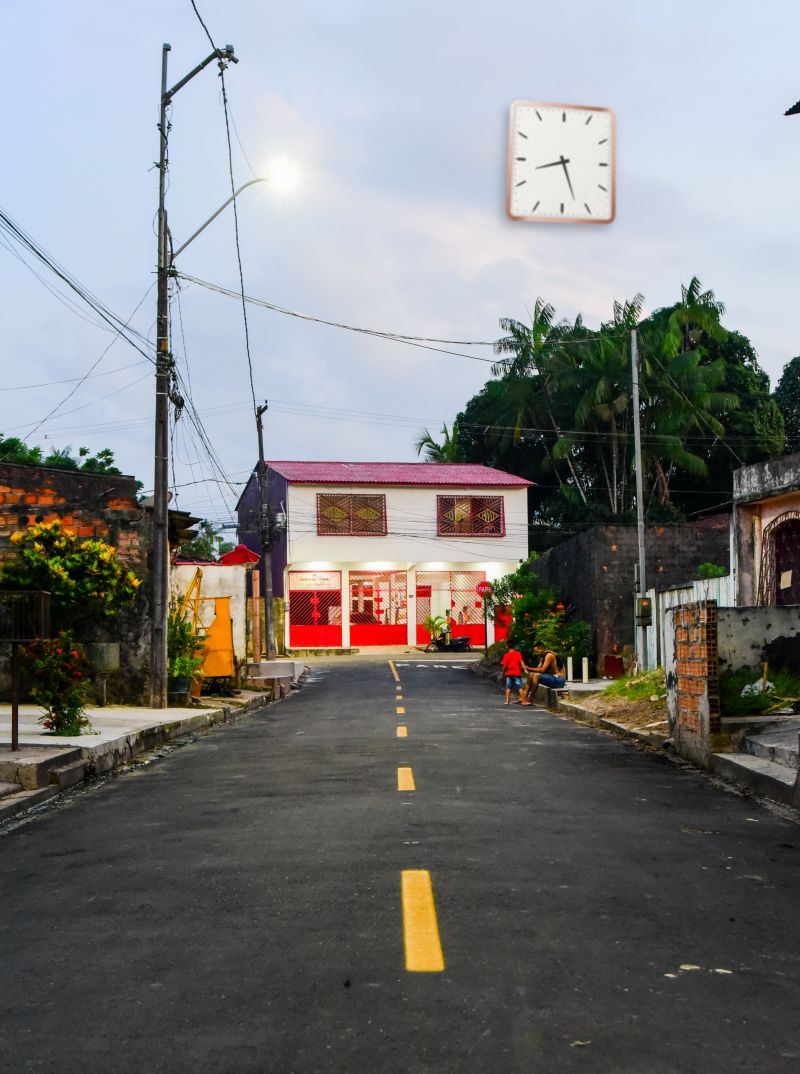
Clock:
8.27
